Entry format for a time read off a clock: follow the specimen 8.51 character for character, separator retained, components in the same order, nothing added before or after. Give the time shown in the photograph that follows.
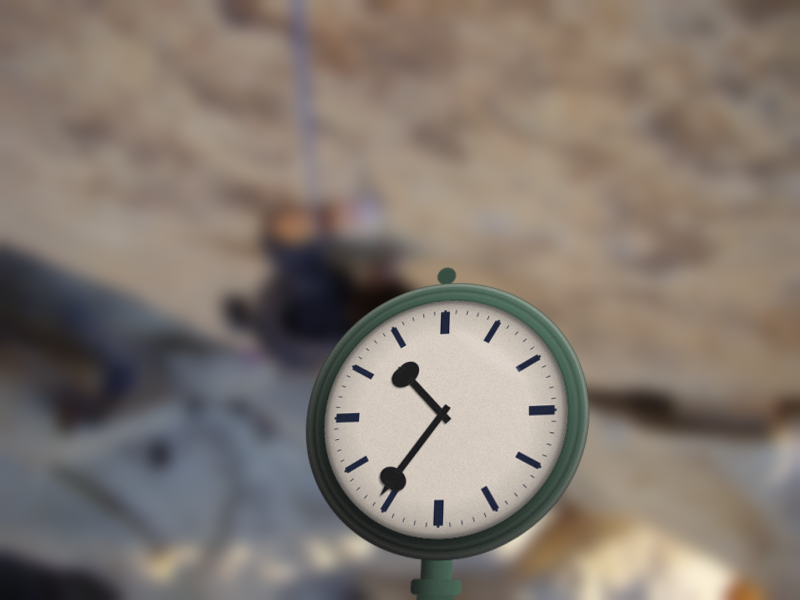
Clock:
10.36
